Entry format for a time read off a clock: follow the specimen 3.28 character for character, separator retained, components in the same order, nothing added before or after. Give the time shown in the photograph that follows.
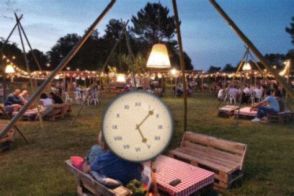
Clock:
5.07
